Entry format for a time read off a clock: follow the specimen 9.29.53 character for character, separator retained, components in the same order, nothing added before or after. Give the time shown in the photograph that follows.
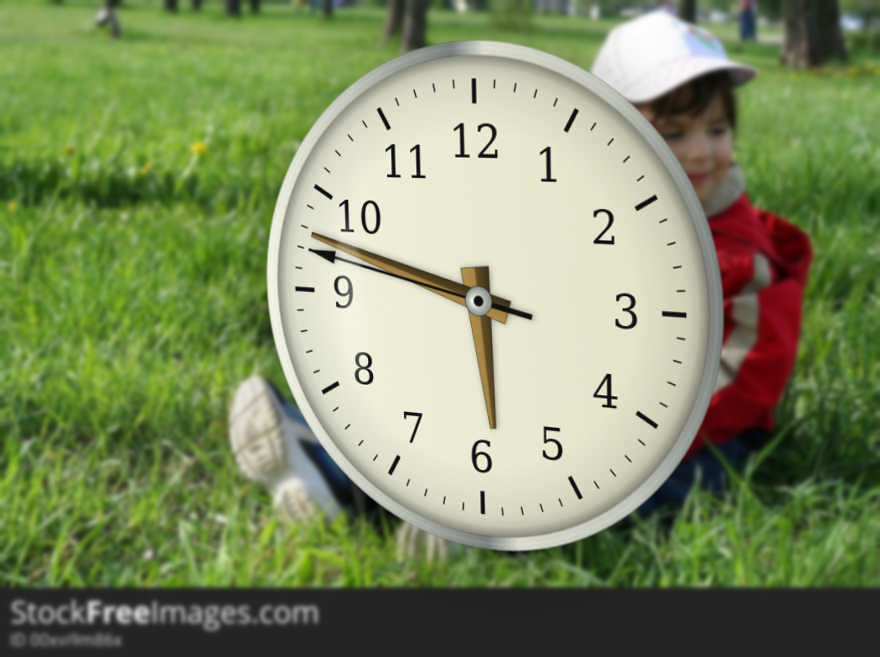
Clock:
5.47.47
